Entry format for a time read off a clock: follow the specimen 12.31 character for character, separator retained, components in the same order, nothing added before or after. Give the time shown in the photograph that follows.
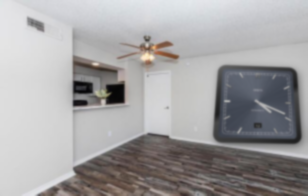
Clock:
4.19
